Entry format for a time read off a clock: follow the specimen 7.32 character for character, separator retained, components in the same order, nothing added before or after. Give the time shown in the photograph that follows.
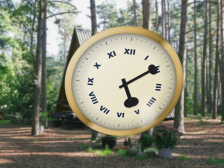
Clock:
5.09
